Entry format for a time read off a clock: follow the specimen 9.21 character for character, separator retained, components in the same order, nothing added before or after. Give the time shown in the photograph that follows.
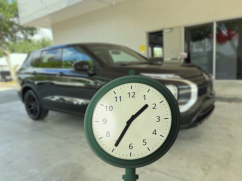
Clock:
1.35
